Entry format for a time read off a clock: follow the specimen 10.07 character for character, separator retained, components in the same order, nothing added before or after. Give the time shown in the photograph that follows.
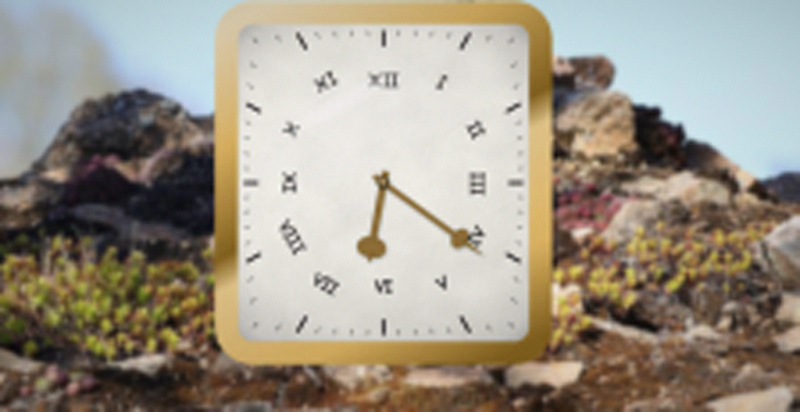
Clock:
6.21
